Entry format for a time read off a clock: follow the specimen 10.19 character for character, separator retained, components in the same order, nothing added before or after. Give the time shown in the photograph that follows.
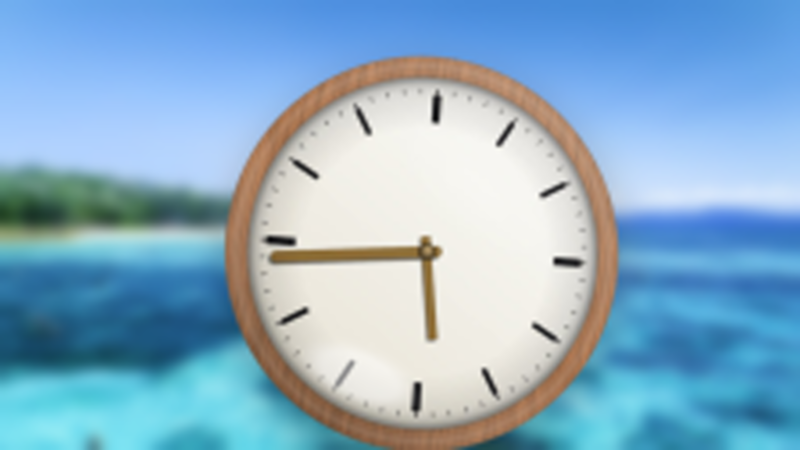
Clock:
5.44
